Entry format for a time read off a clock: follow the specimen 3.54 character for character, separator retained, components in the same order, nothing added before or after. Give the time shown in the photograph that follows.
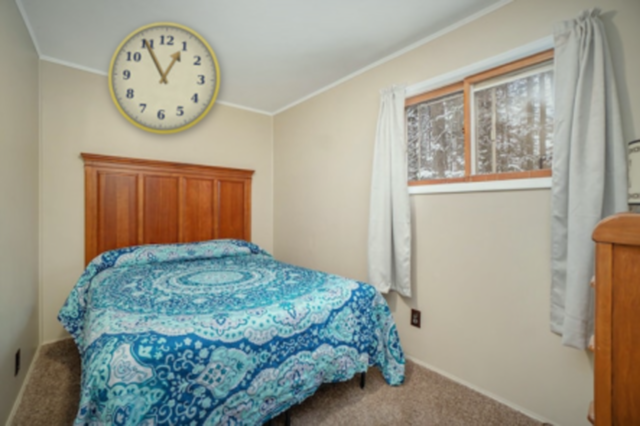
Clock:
12.55
